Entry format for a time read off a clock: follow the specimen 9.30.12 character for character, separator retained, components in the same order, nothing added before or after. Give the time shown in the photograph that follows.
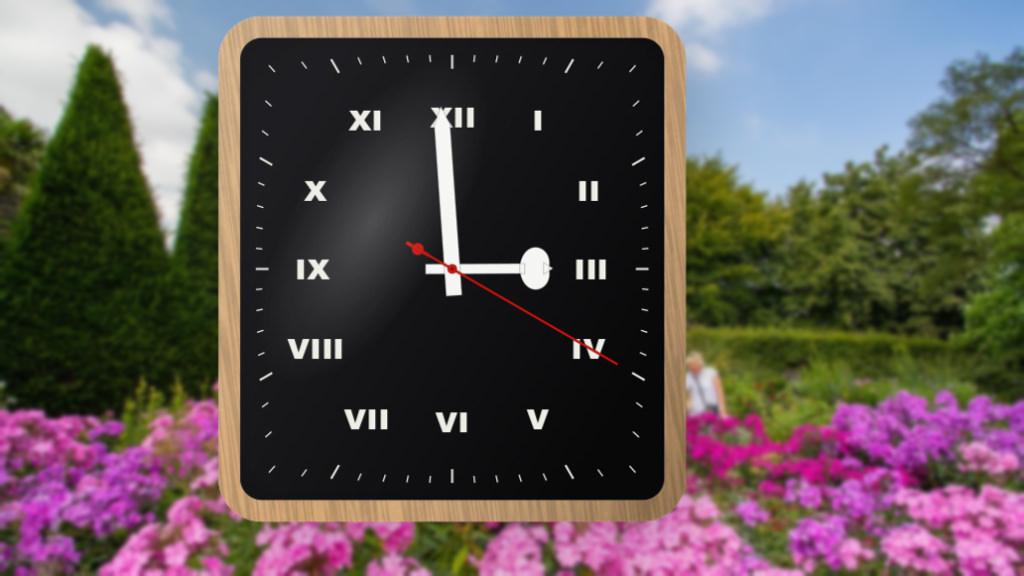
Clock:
2.59.20
